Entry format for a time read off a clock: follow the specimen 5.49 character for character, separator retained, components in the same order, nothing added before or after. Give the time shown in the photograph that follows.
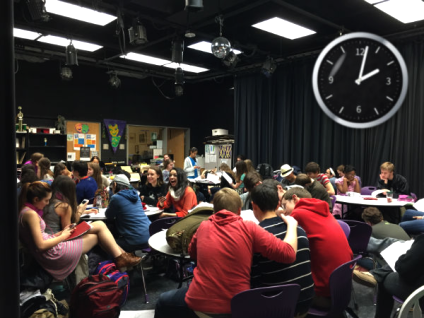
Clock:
2.02
